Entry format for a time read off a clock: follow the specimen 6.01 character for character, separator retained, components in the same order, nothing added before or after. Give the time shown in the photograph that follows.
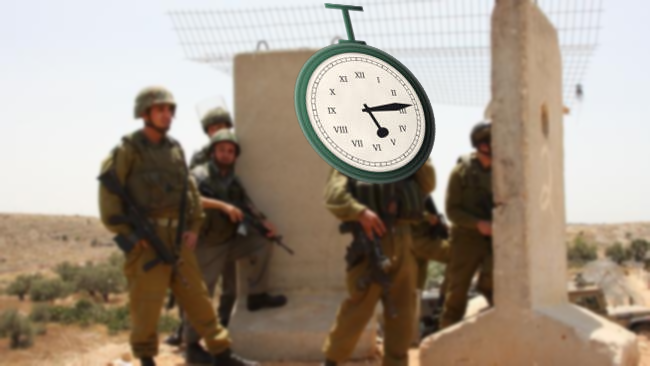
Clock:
5.14
